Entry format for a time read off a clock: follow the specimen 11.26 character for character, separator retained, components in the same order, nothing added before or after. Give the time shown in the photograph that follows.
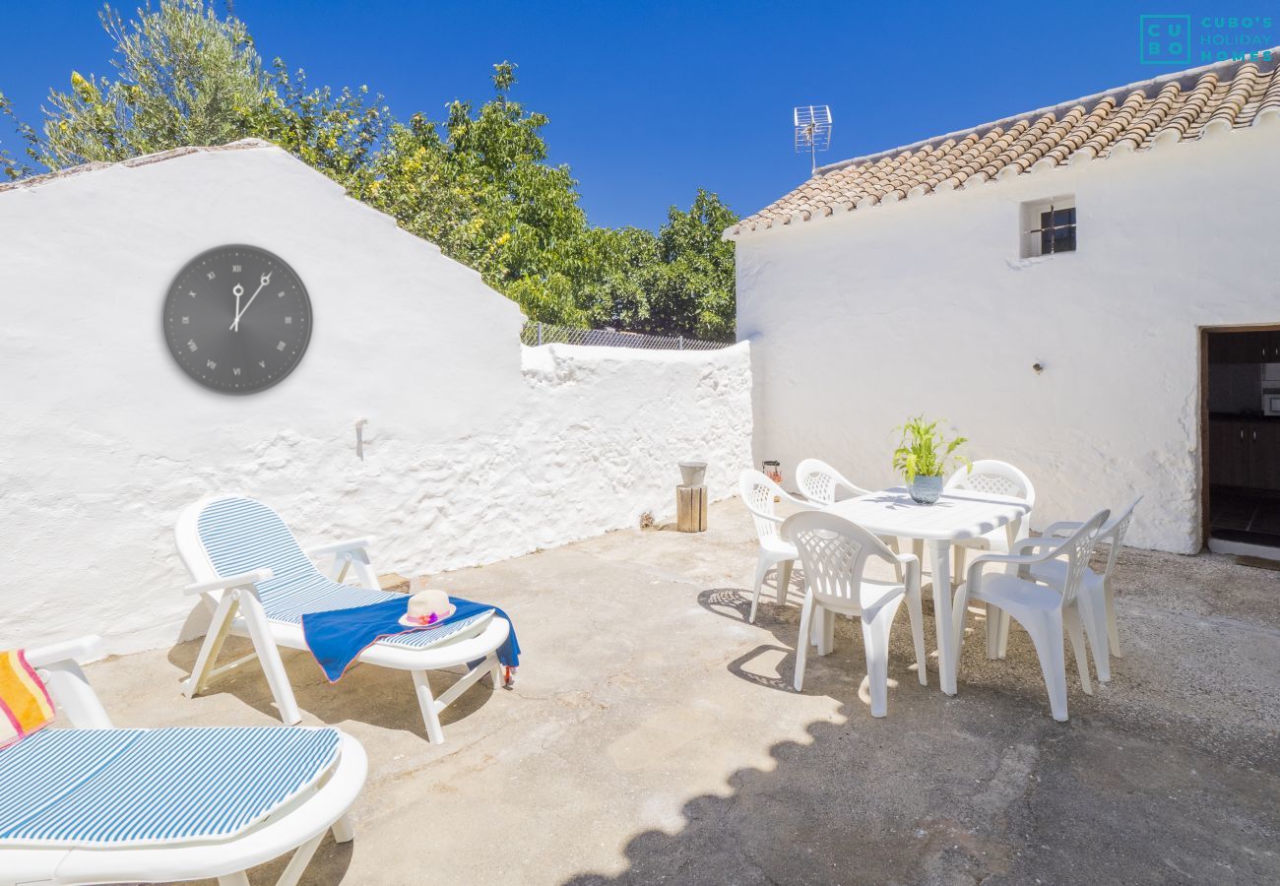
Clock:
12.06
